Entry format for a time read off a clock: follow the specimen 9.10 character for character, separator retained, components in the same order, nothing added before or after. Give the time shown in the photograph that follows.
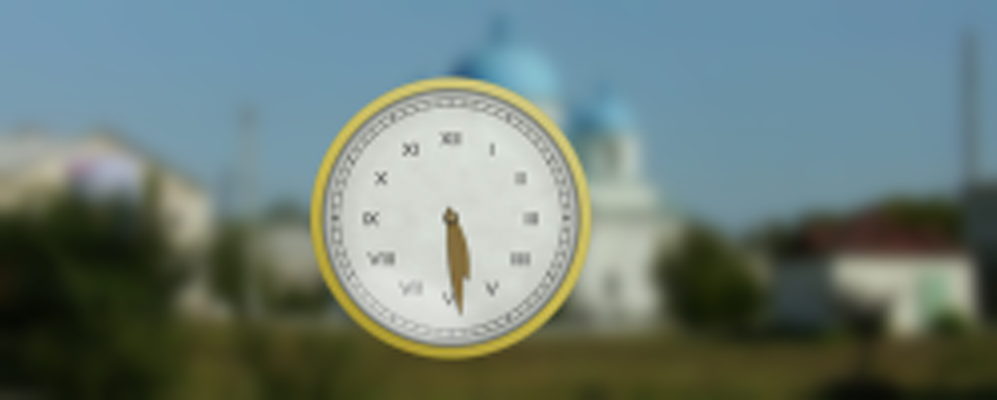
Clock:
5.29
